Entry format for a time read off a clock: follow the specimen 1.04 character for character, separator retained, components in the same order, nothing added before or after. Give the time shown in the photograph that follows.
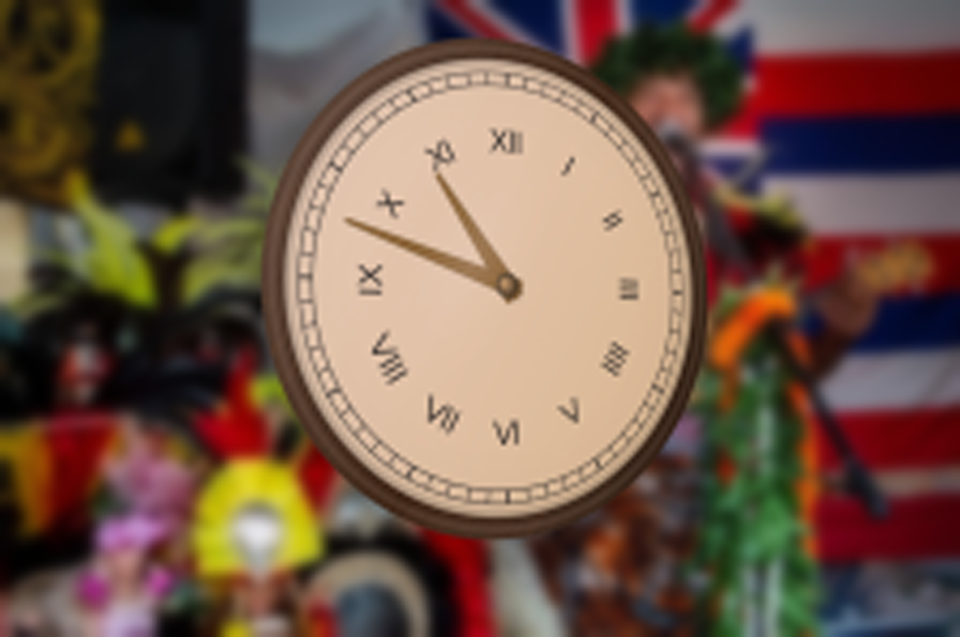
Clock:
10.48
